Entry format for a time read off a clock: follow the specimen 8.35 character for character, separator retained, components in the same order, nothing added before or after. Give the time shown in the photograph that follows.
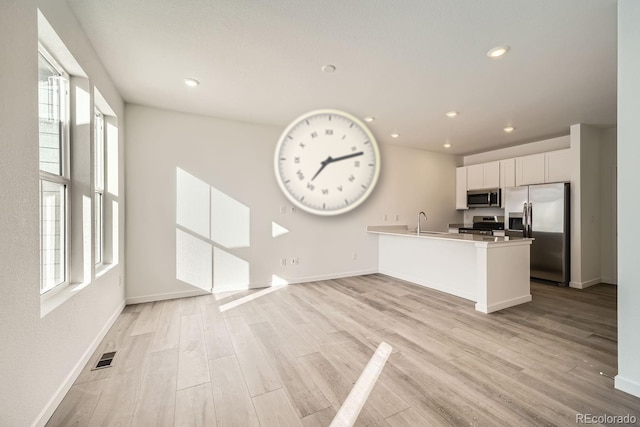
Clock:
7.12
